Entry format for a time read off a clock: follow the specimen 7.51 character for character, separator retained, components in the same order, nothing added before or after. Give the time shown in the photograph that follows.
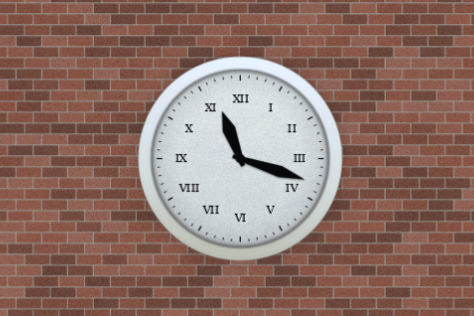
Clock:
11.18
